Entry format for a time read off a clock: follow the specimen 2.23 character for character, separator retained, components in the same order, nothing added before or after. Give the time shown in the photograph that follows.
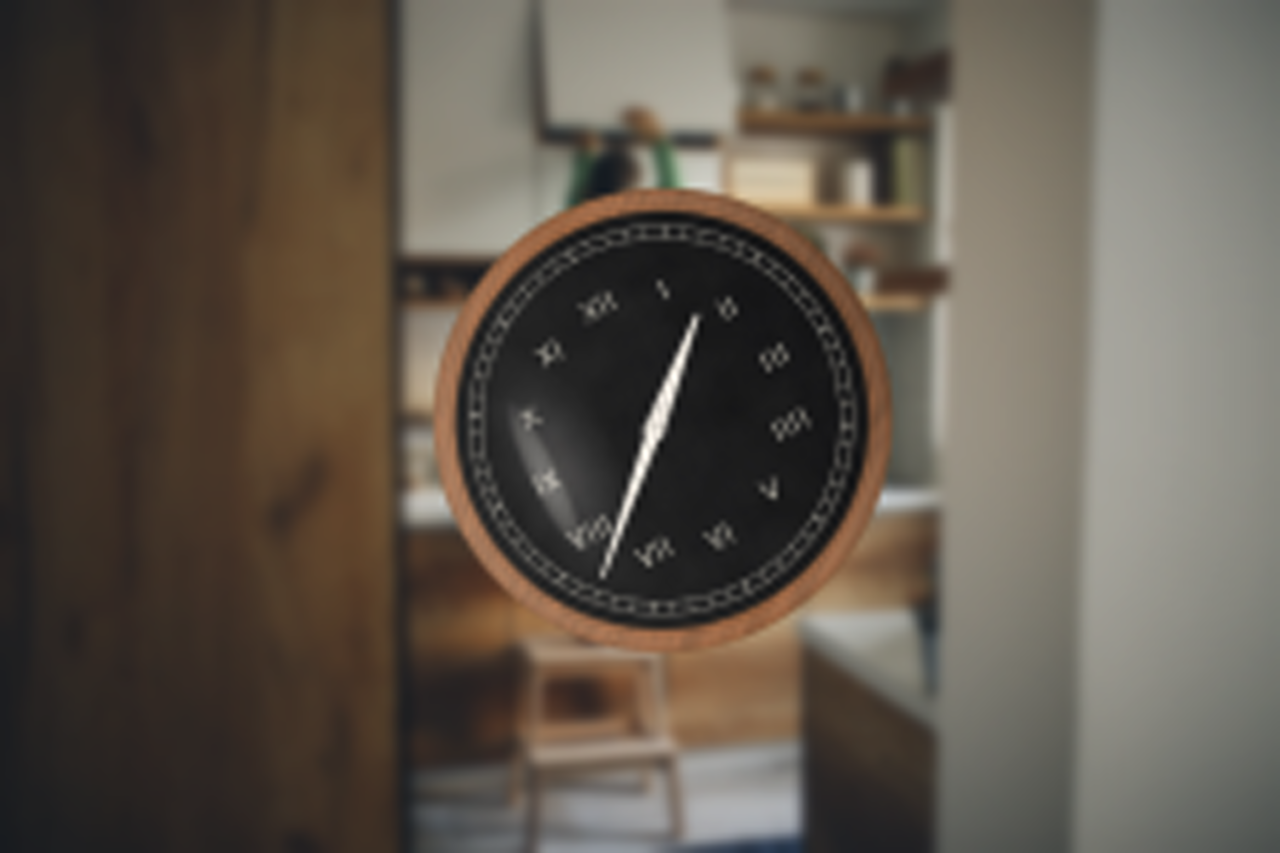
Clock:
1.38
